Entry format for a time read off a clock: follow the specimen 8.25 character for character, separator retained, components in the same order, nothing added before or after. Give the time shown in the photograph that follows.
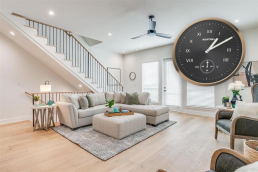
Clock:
1.10
